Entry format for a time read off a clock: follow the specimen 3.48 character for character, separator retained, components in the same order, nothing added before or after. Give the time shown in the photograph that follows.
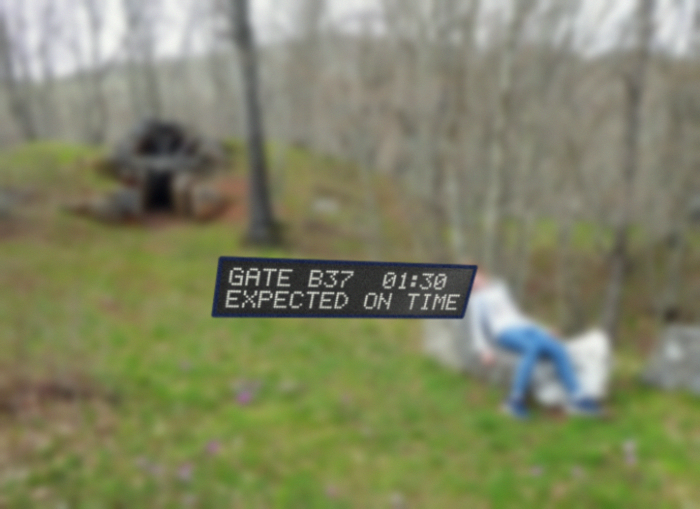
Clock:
1.30
